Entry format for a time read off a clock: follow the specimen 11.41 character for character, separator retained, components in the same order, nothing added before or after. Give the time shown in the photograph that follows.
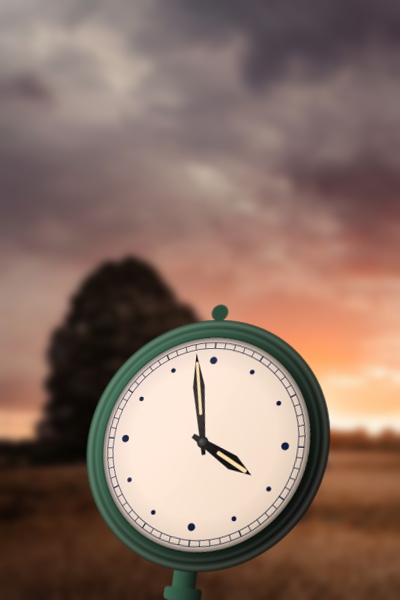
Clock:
3.58
